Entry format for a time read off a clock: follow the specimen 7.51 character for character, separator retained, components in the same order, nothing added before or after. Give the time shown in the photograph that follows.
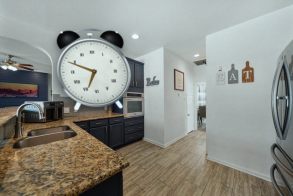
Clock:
6.49
